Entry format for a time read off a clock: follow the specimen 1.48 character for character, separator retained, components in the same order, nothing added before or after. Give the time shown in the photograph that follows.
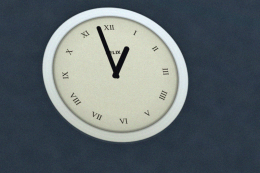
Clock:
12.58
